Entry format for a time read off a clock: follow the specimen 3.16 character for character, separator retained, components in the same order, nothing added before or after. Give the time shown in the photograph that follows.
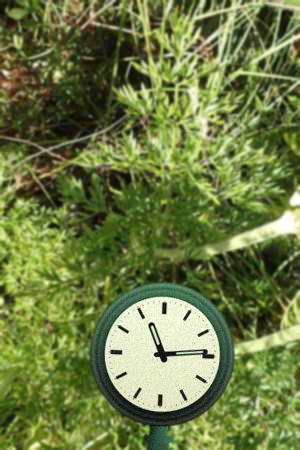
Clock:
11.14
